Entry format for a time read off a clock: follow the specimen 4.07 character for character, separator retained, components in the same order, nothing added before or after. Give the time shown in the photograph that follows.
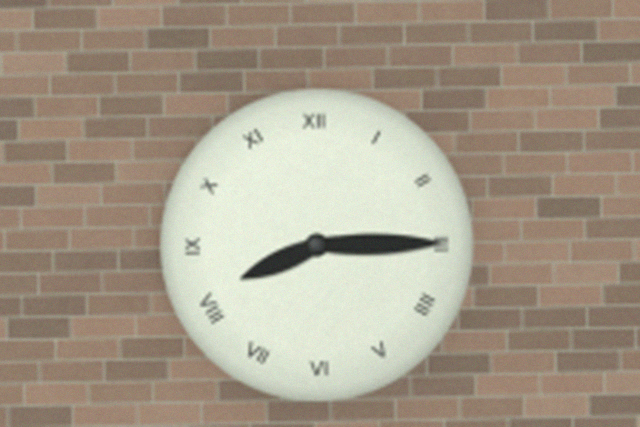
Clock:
8.15
